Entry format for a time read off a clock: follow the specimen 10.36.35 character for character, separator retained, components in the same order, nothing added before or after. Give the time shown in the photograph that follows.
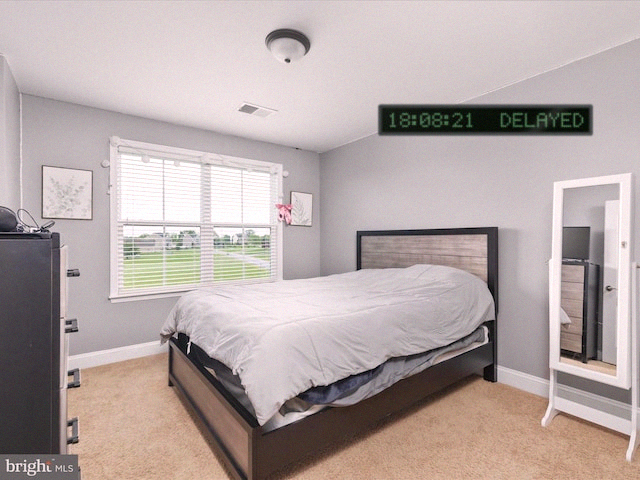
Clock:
18.08.21
